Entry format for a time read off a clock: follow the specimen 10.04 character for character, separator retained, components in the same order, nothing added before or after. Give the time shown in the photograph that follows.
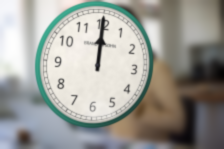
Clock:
12.00
